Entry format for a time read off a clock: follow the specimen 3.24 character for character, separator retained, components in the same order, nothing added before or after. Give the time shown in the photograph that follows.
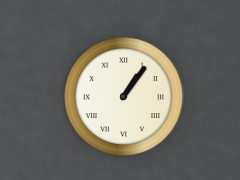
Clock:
1.06
